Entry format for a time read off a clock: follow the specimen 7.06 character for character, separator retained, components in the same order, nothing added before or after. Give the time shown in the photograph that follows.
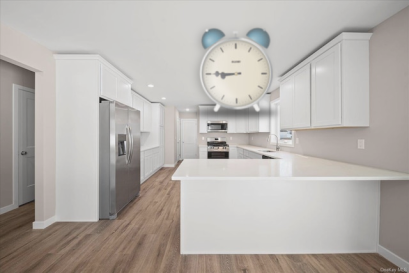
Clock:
8.45
